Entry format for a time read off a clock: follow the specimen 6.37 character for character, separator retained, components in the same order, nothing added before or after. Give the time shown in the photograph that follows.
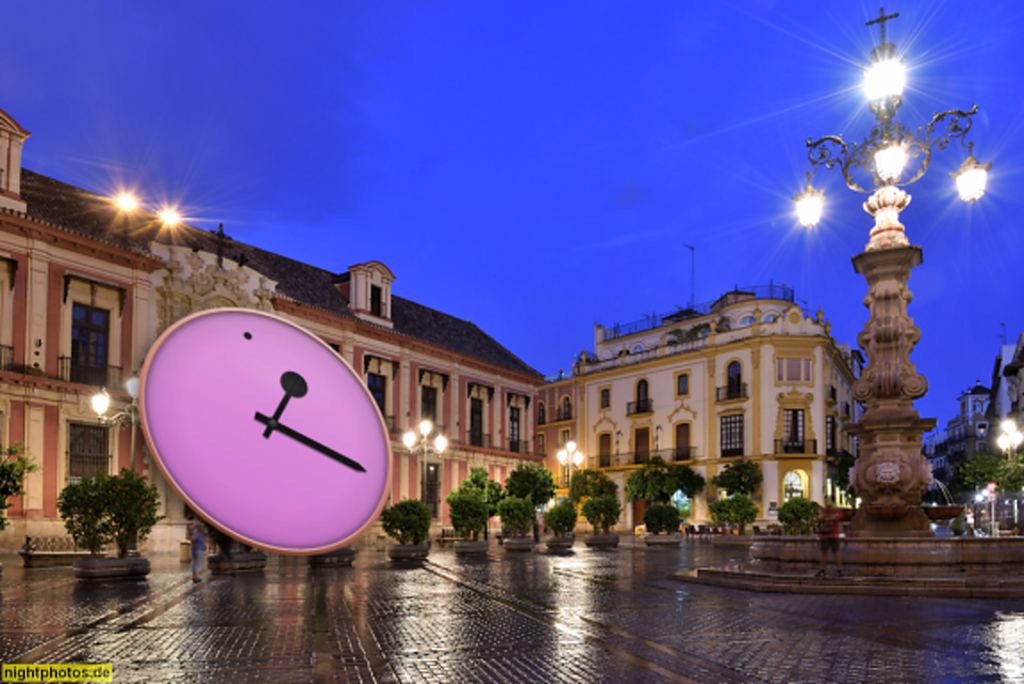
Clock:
1.20
